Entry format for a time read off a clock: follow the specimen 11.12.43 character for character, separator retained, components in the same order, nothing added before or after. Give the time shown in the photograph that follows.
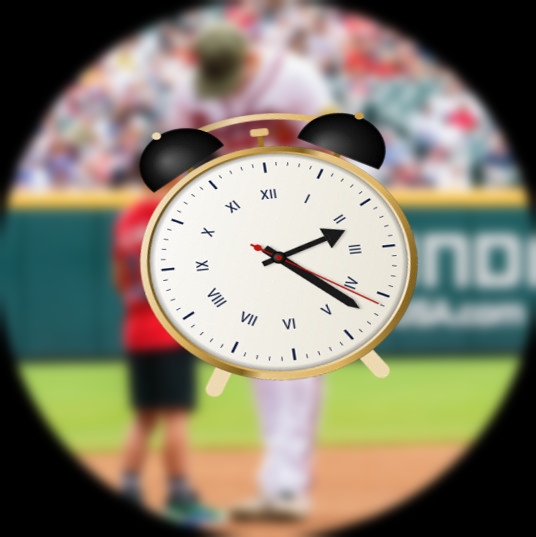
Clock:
2.22.21
